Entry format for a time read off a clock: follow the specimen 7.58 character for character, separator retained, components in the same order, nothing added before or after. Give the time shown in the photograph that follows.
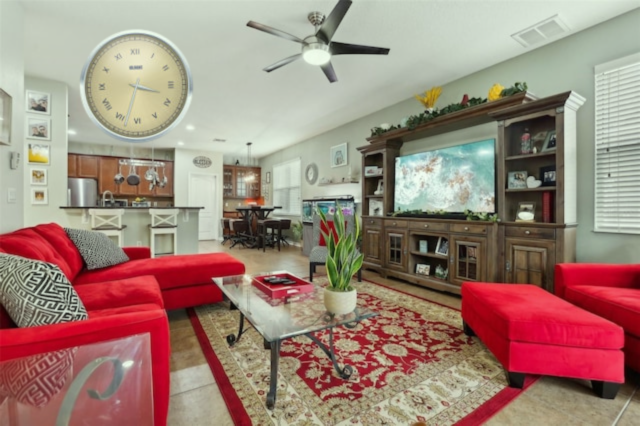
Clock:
3.33
